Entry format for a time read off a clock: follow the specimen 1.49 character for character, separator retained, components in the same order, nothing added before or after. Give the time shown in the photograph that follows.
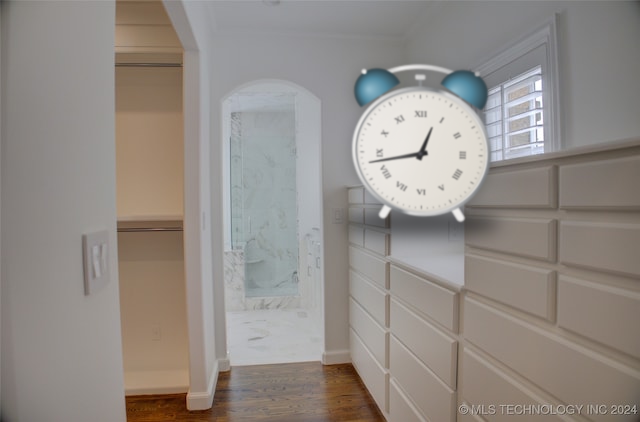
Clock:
12.43
